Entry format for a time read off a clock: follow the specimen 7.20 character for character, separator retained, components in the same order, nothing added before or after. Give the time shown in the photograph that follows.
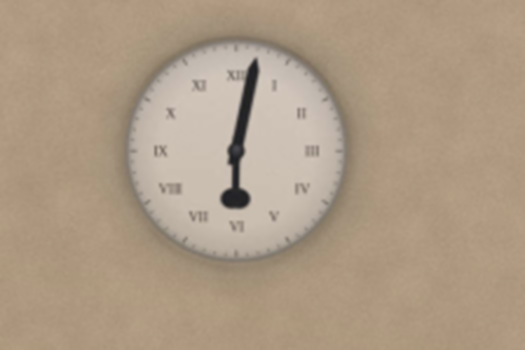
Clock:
6.02
